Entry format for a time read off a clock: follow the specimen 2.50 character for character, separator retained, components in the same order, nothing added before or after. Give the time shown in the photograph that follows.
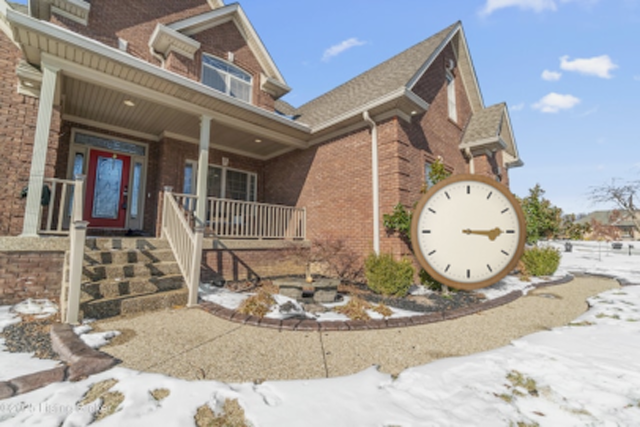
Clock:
3.15
